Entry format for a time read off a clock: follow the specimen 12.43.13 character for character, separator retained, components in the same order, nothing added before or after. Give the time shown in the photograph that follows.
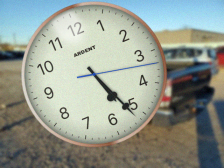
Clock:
5.26.17
